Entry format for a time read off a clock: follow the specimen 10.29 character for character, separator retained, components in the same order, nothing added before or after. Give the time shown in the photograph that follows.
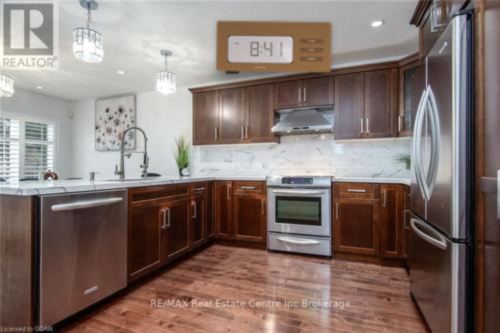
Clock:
8.41
